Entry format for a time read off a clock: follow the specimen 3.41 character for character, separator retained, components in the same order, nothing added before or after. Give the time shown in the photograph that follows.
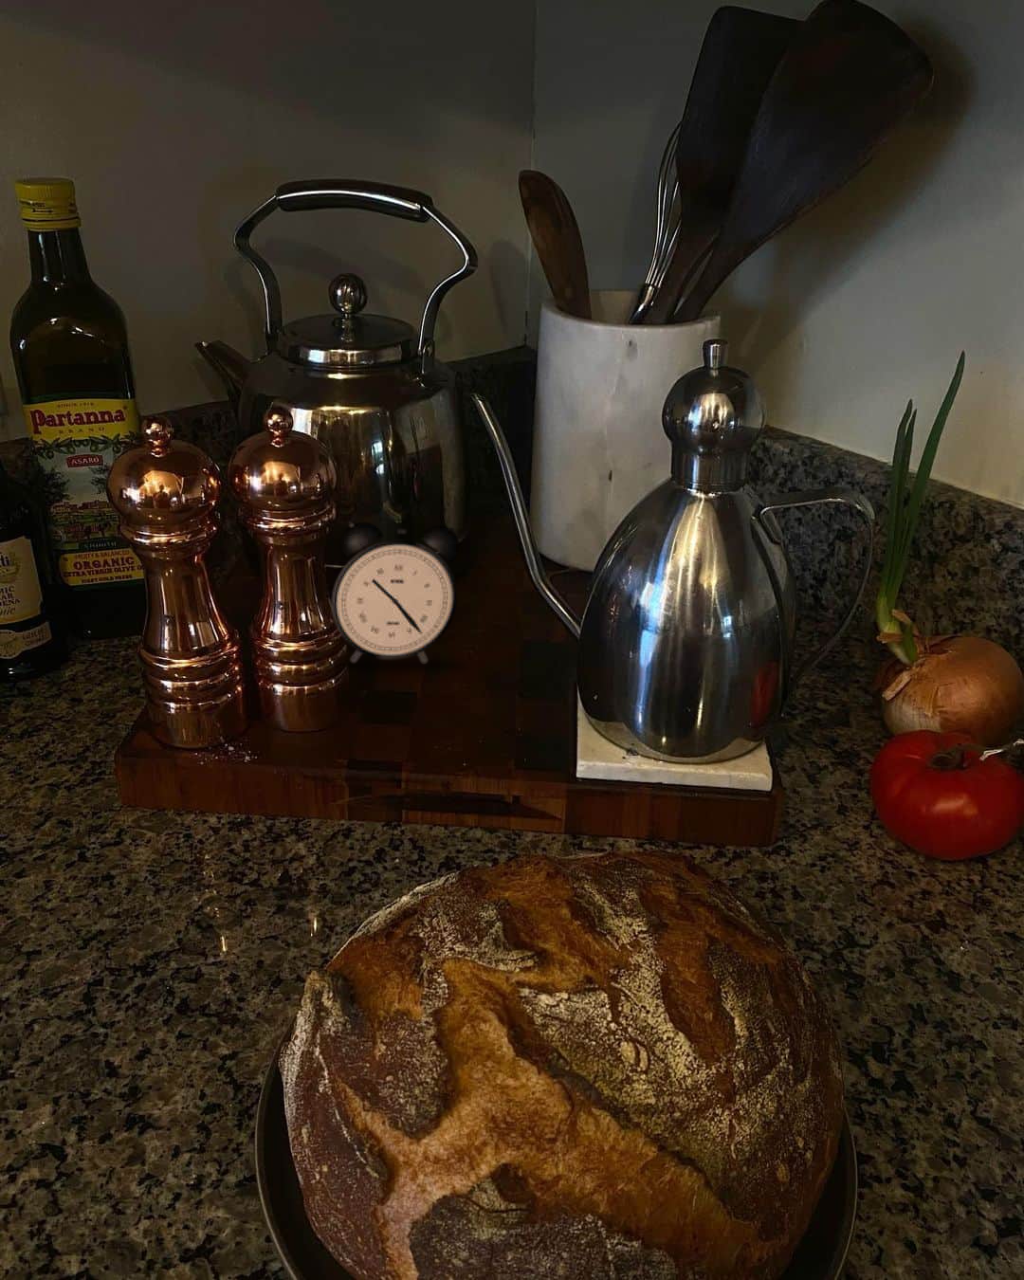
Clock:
10.23
